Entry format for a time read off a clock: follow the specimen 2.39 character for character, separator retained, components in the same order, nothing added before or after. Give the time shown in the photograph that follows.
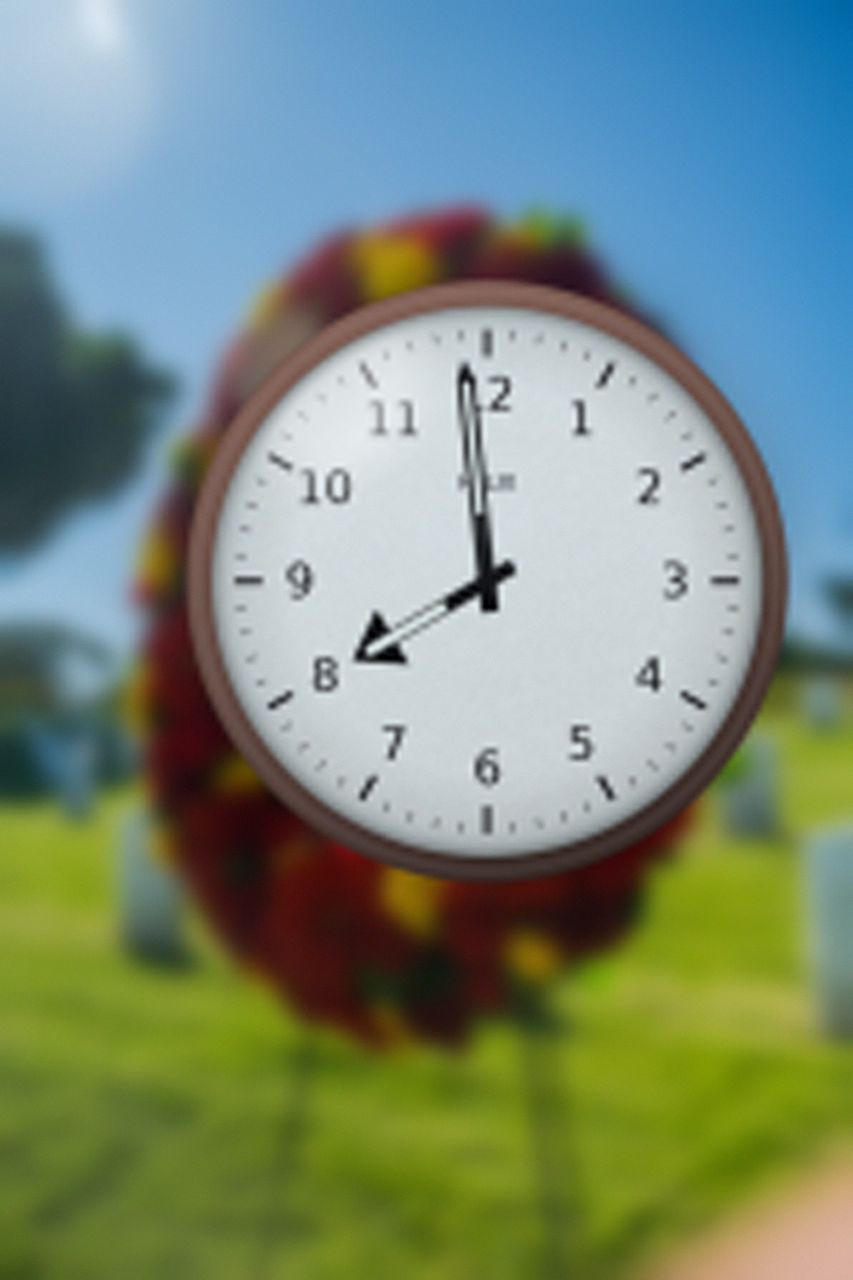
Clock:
7.59
